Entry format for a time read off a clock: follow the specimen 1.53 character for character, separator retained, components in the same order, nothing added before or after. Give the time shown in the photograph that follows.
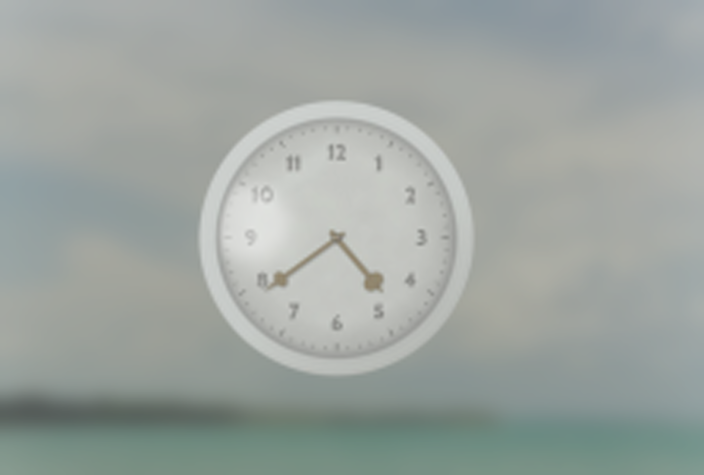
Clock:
4.39
